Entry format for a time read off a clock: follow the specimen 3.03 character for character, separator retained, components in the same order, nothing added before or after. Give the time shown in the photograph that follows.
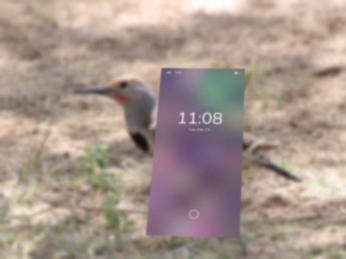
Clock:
11.08
